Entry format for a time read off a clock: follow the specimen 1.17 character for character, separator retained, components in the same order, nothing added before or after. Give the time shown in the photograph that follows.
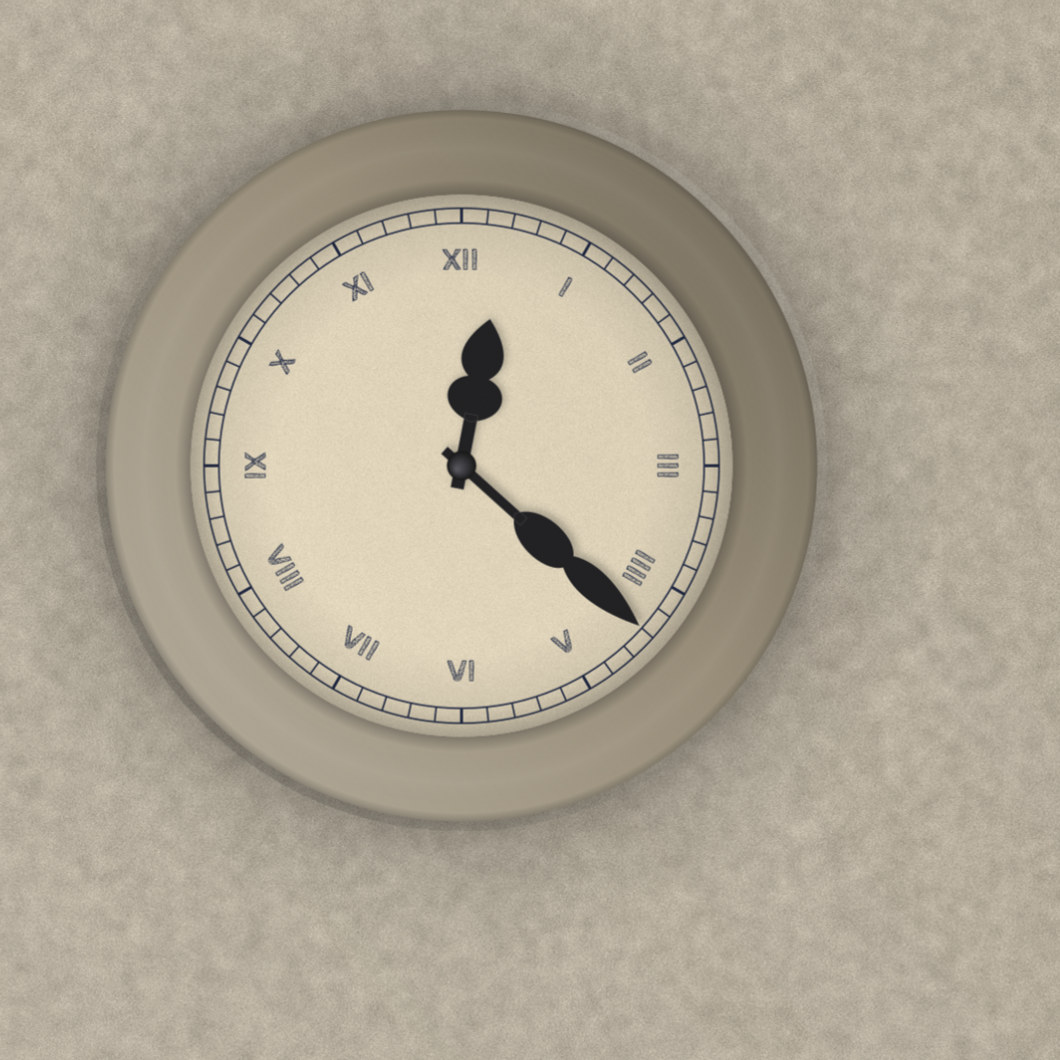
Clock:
12.22
